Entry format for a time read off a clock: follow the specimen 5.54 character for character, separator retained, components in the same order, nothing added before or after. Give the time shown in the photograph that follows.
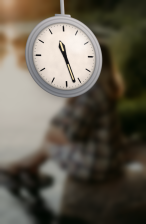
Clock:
11.27
